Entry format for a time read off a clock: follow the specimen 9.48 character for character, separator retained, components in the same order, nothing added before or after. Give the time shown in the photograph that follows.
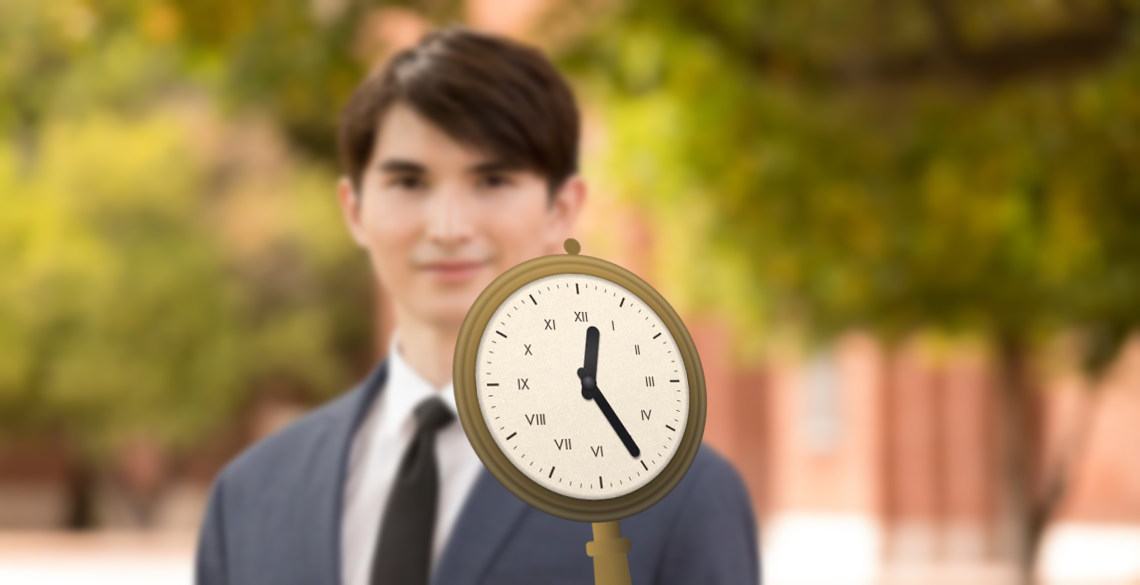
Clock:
12.25
